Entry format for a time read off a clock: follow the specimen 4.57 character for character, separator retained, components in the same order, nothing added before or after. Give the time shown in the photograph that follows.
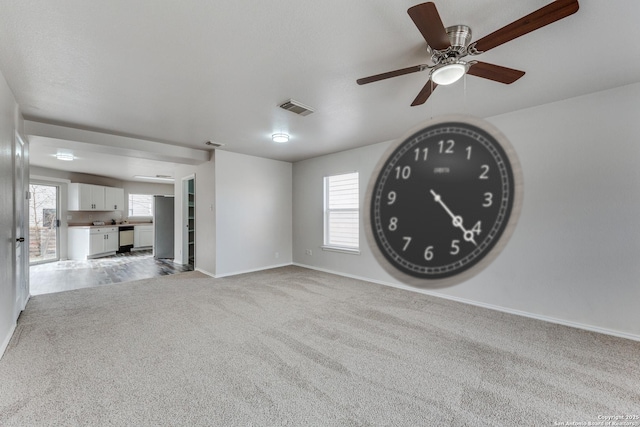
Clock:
4.22
